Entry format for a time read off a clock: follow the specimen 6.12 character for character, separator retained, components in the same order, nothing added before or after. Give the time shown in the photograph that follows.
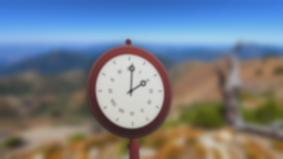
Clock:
2.01
